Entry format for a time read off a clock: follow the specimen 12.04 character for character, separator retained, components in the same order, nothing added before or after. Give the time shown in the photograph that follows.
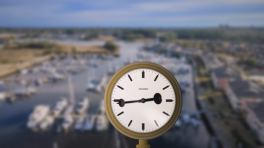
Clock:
2.44
